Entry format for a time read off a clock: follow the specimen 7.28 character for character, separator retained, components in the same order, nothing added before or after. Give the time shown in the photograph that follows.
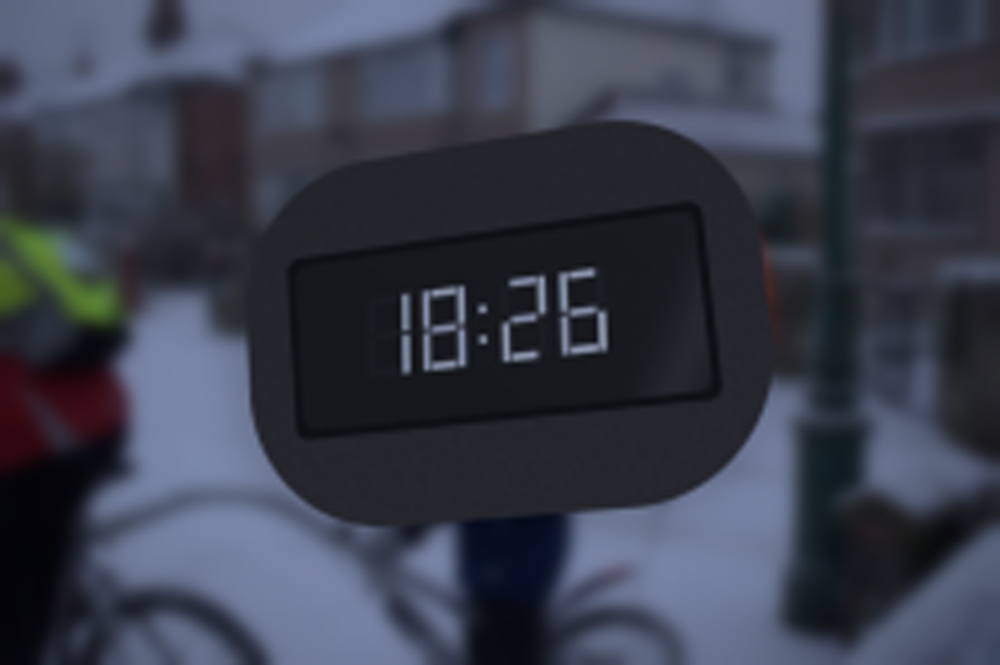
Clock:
18.26
